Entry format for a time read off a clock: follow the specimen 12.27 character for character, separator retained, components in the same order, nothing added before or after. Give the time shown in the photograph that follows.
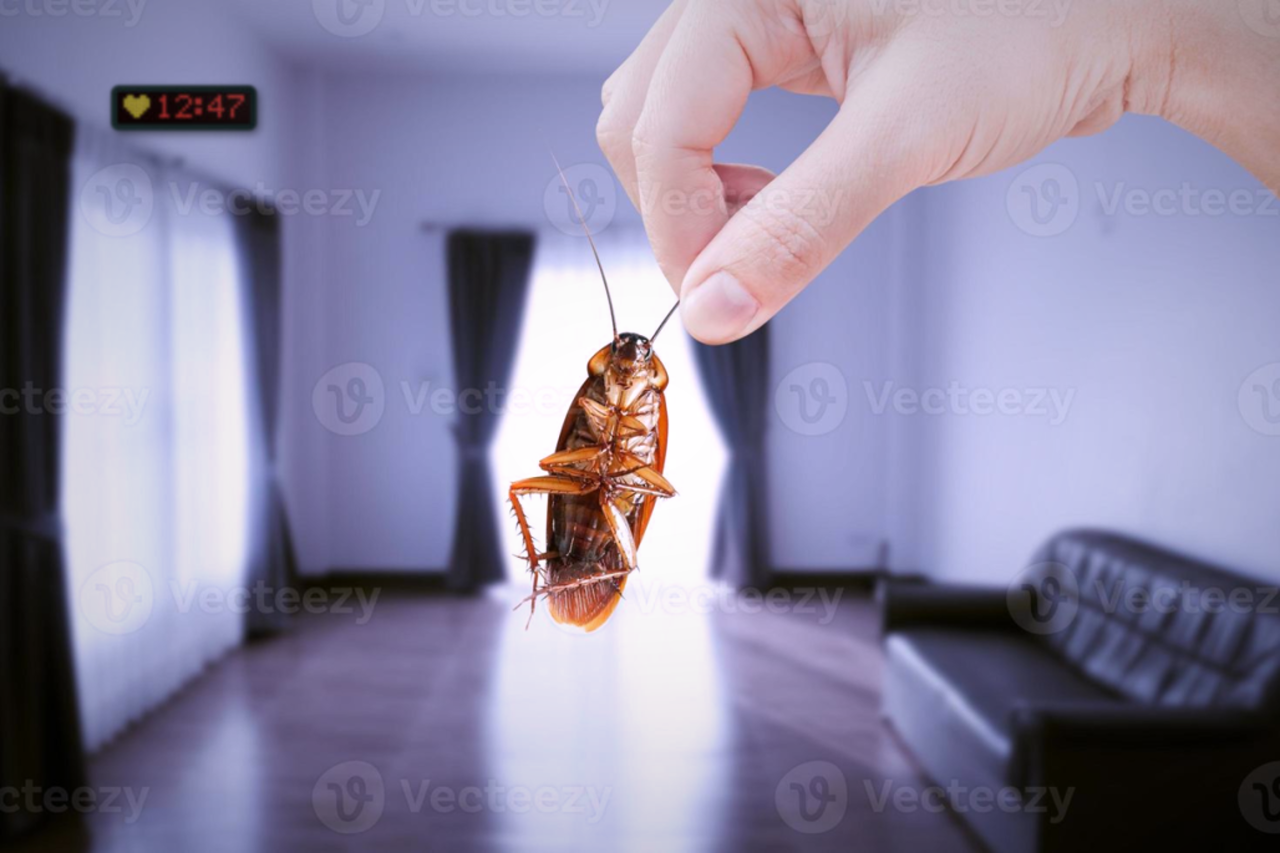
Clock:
12.47
